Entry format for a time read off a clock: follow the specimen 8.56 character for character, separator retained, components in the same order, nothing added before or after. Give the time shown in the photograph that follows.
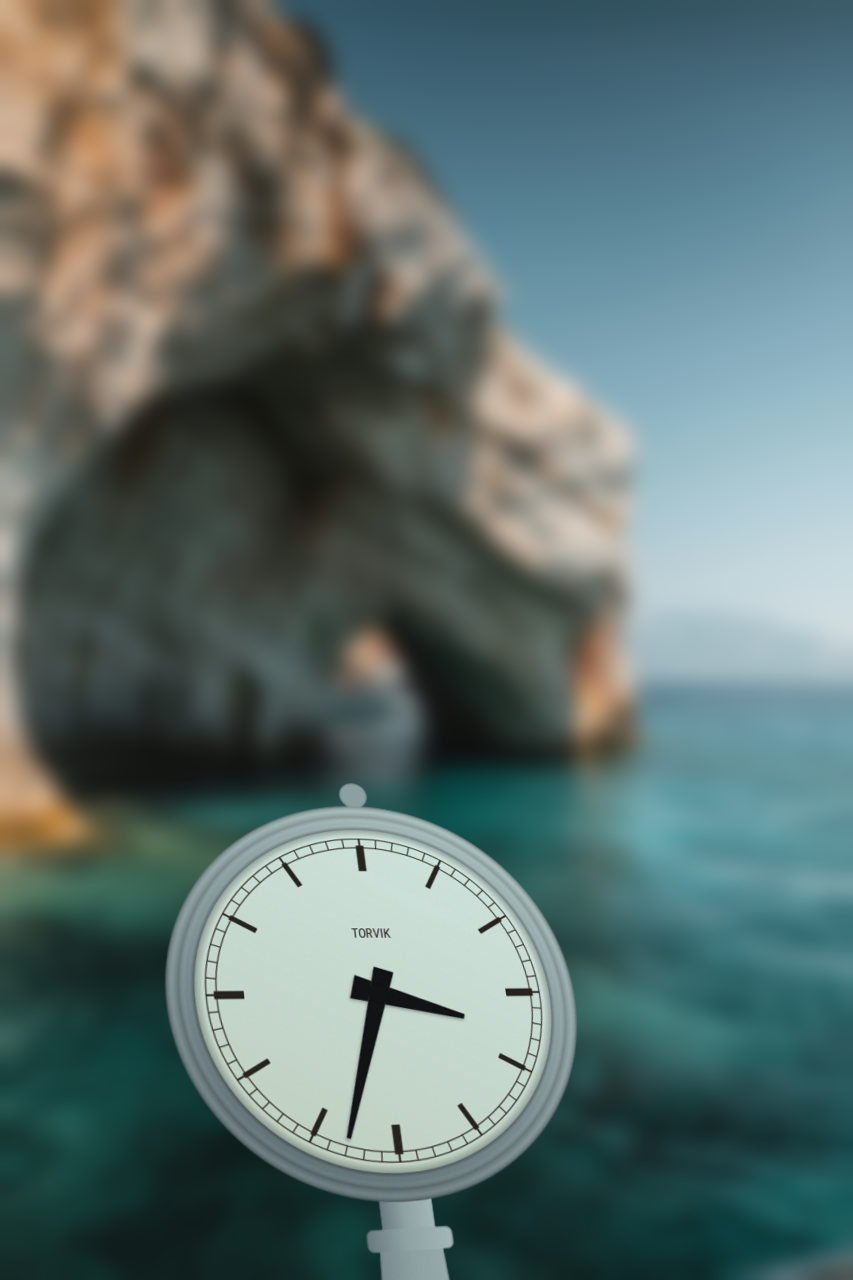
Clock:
3.33
